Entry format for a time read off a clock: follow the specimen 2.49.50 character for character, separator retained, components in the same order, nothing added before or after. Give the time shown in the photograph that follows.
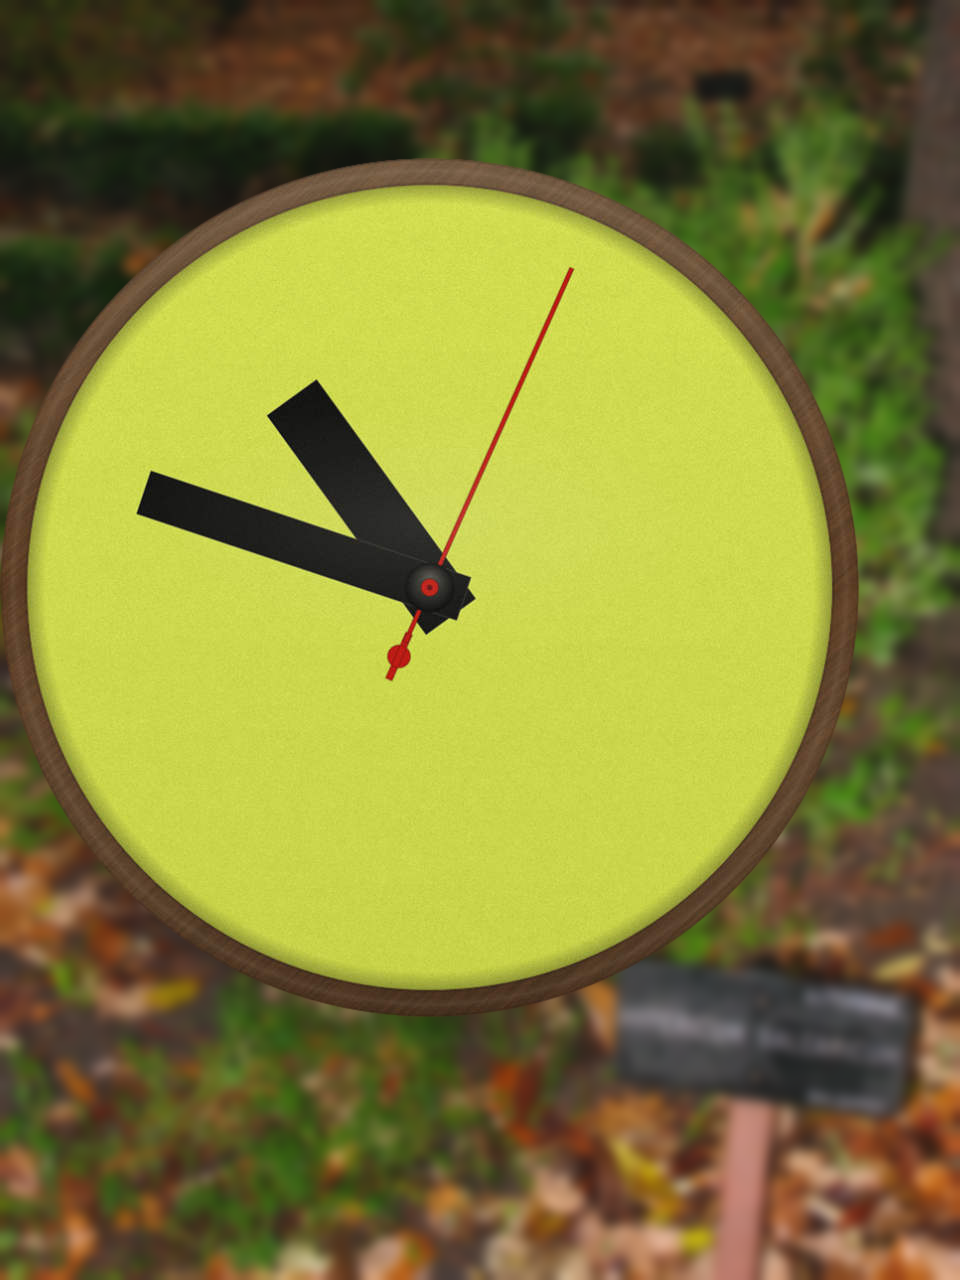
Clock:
10.48.04
